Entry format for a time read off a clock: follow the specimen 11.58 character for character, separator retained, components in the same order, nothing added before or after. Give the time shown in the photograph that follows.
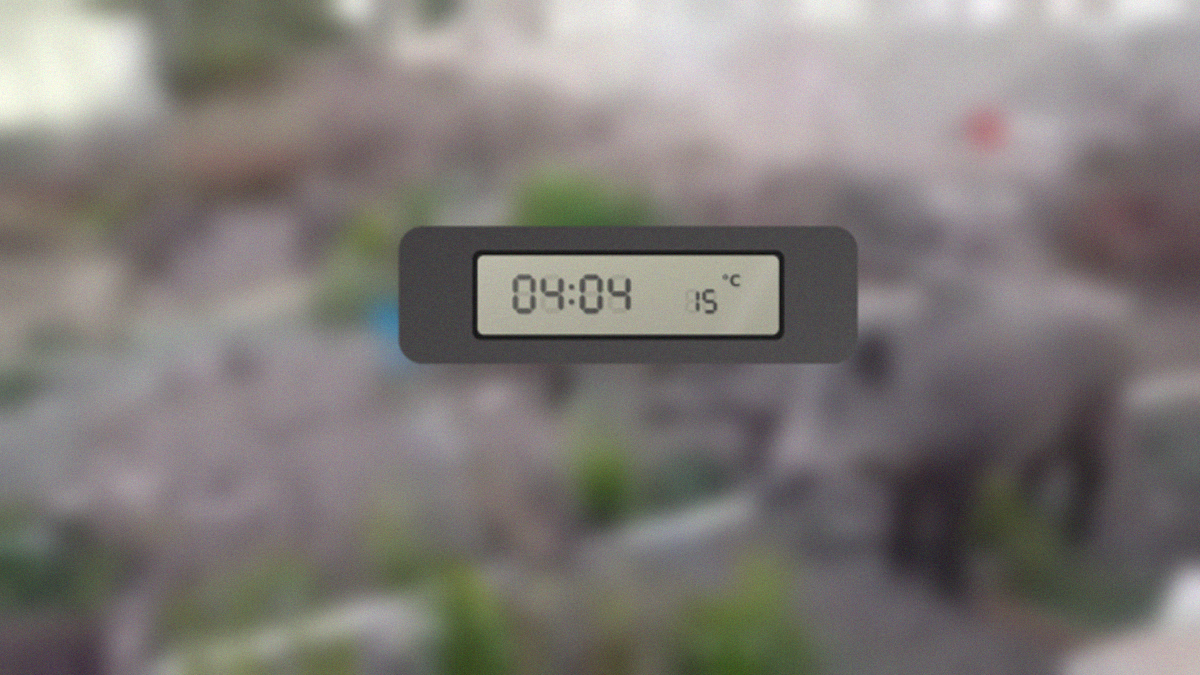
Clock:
4.04
